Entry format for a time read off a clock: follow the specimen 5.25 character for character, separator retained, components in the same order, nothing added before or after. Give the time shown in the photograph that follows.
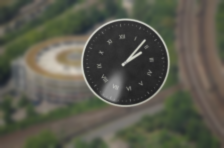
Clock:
2.08
